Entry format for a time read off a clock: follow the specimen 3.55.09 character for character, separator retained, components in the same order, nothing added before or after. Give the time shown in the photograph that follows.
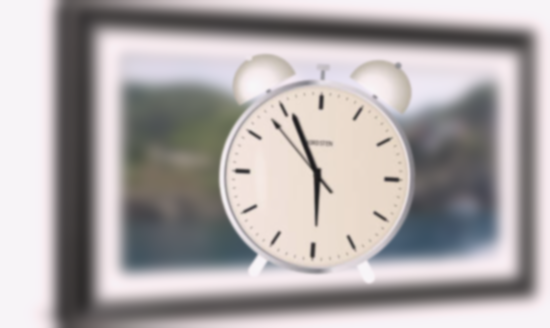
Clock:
5.55.53
